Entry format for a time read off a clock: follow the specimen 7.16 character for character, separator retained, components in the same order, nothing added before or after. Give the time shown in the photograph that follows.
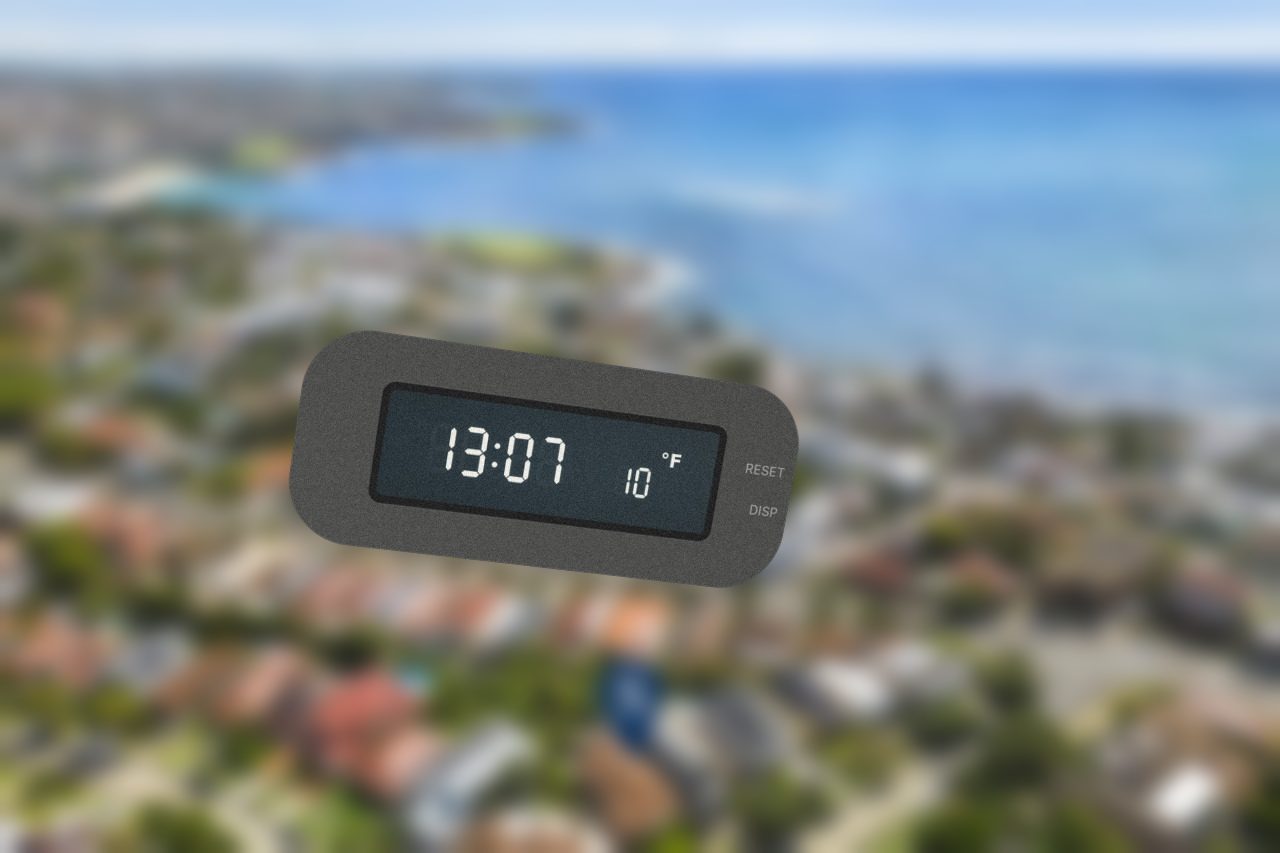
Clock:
13.07
